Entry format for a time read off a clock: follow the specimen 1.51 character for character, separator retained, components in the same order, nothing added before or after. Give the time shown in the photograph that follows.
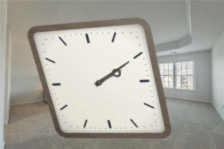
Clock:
2.10
